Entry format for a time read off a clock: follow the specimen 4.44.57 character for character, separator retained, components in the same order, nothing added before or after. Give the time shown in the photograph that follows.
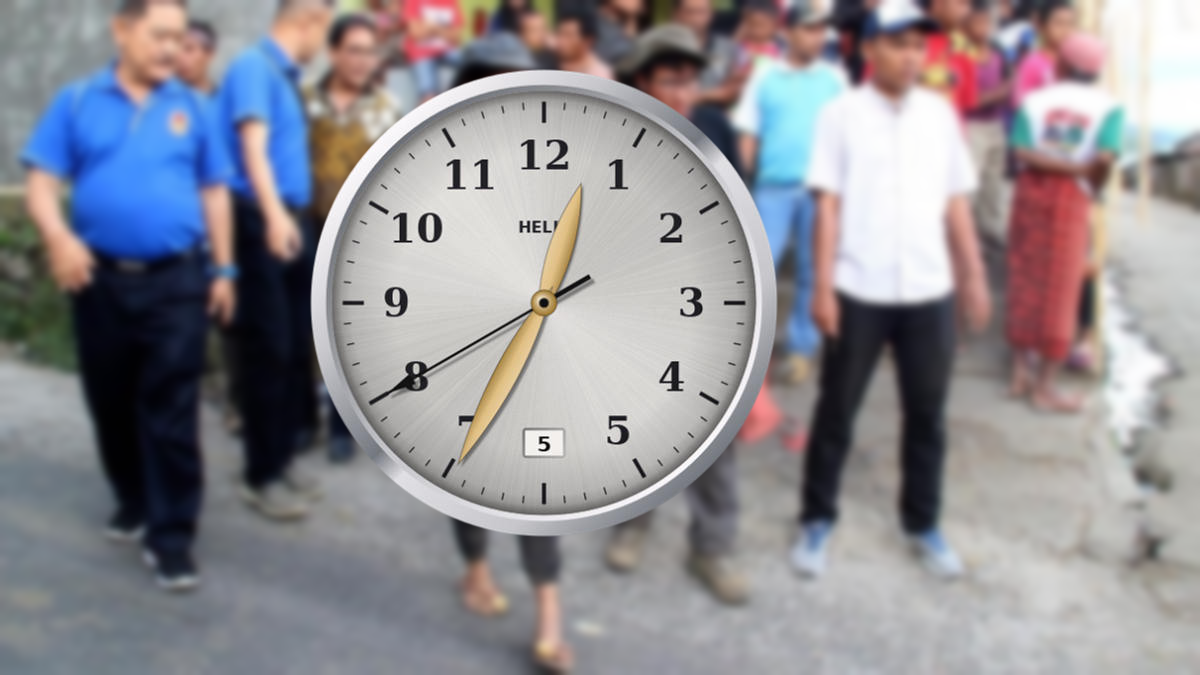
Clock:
12.34.40
